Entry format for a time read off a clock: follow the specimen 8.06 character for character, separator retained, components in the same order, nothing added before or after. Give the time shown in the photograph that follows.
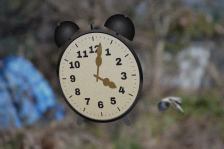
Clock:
4.02
